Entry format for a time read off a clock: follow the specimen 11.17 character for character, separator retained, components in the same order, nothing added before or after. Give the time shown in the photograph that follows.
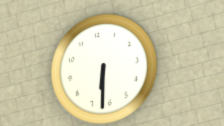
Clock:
6.32
